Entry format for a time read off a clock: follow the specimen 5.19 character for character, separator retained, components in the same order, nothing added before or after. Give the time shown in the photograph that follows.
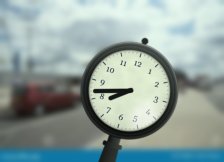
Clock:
7.42
